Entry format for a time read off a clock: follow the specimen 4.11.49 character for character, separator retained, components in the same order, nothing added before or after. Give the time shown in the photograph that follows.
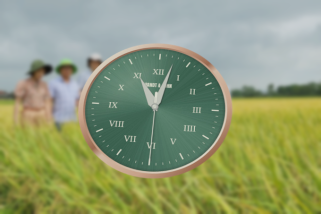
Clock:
11.02.30
